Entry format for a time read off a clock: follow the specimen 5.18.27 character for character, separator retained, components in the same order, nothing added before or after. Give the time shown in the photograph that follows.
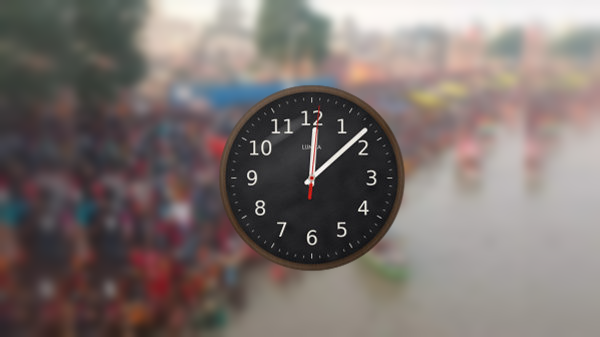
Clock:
12.08.01
